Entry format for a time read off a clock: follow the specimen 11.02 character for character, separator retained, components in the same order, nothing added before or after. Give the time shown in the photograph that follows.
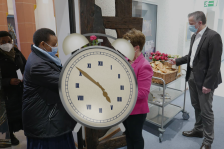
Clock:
4.51
